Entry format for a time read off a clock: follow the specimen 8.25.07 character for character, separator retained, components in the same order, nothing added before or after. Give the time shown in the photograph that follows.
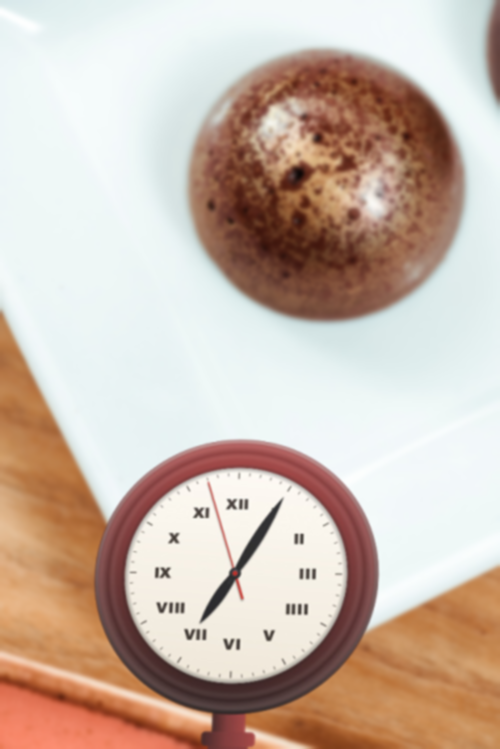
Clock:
7.04.57
